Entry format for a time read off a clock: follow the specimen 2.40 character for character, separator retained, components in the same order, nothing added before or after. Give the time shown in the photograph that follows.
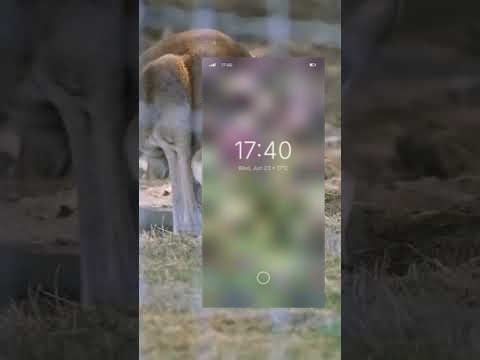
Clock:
17.40
